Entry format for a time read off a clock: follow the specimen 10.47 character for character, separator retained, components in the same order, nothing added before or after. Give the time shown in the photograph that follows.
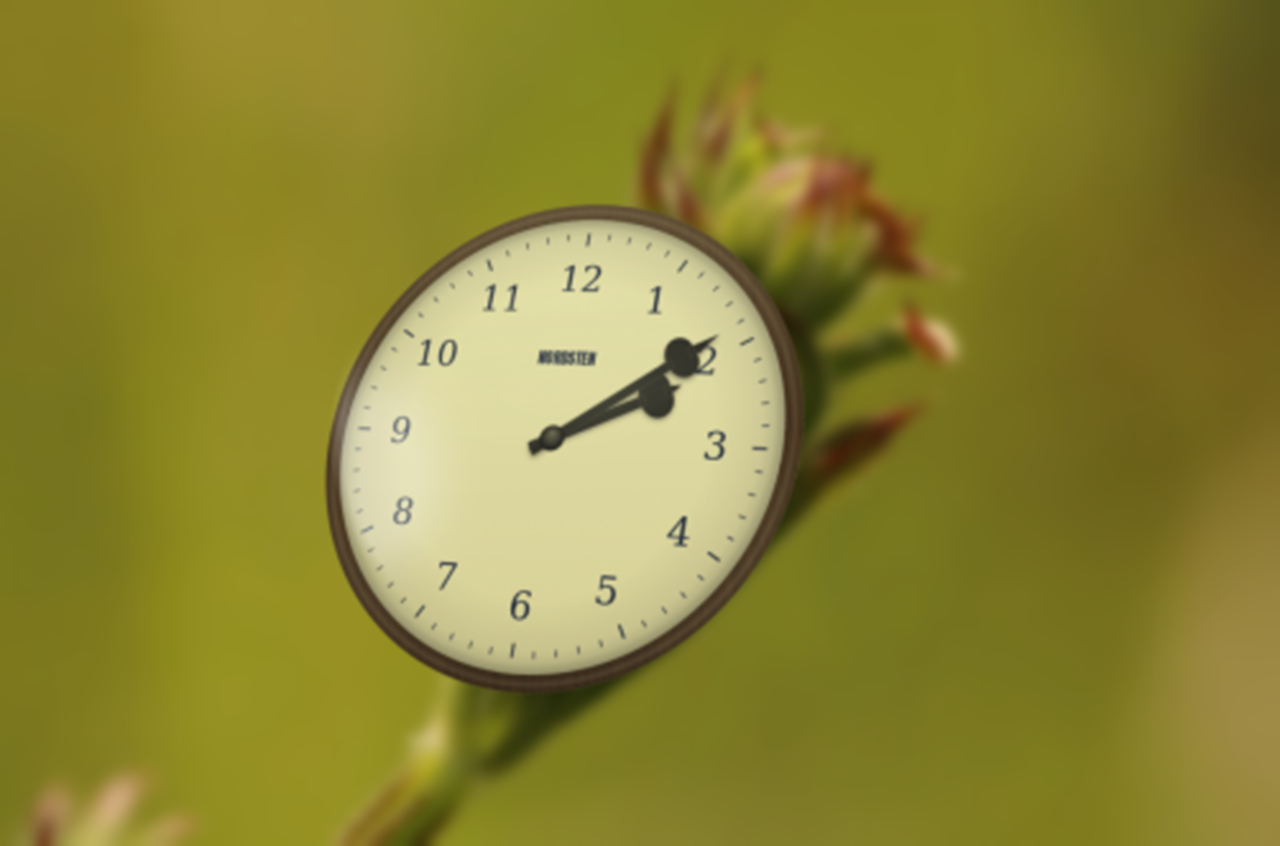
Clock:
2.09
